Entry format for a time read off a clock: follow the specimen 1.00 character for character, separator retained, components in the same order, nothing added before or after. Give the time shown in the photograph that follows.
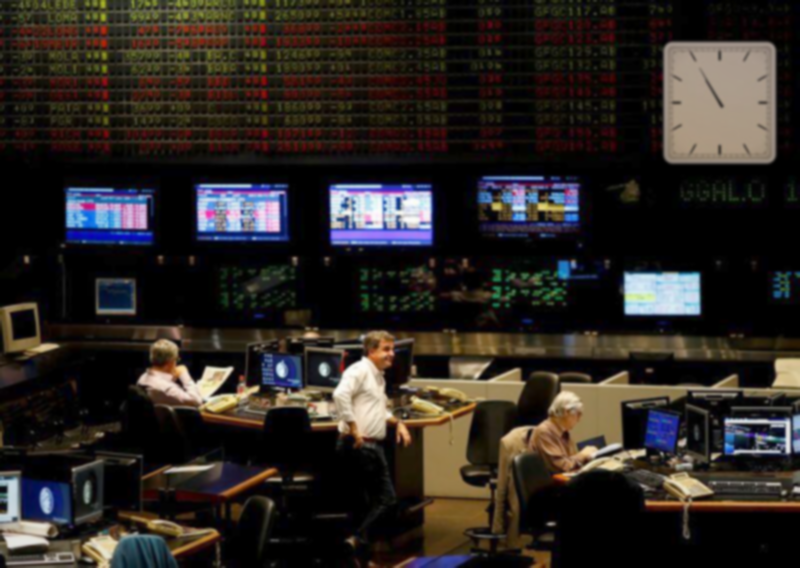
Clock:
10.55
